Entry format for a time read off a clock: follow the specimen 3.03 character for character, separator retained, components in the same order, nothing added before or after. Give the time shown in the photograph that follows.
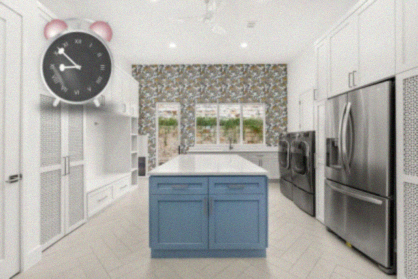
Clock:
8.52
